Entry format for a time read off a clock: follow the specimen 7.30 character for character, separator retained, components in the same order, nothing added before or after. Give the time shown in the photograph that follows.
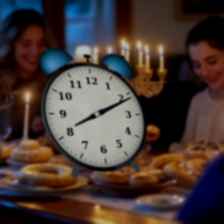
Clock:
8.11
